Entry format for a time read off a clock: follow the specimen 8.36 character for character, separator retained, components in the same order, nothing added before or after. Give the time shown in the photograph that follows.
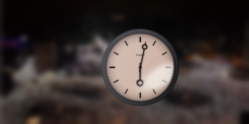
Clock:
6.02
